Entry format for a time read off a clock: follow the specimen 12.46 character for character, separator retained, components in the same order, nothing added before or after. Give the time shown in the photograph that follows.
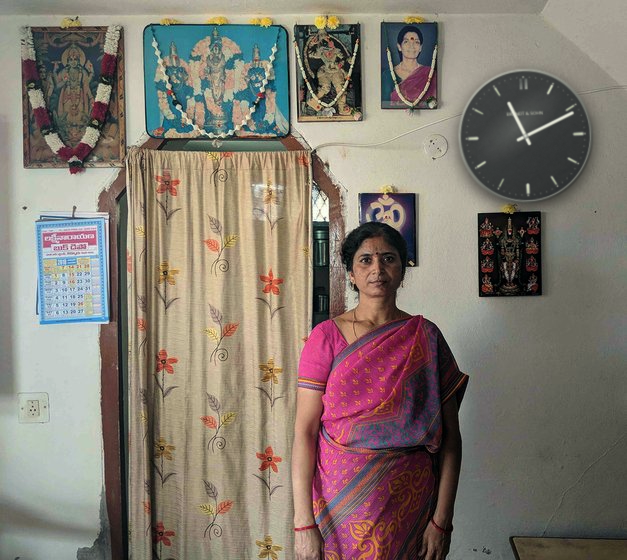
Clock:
11.11
